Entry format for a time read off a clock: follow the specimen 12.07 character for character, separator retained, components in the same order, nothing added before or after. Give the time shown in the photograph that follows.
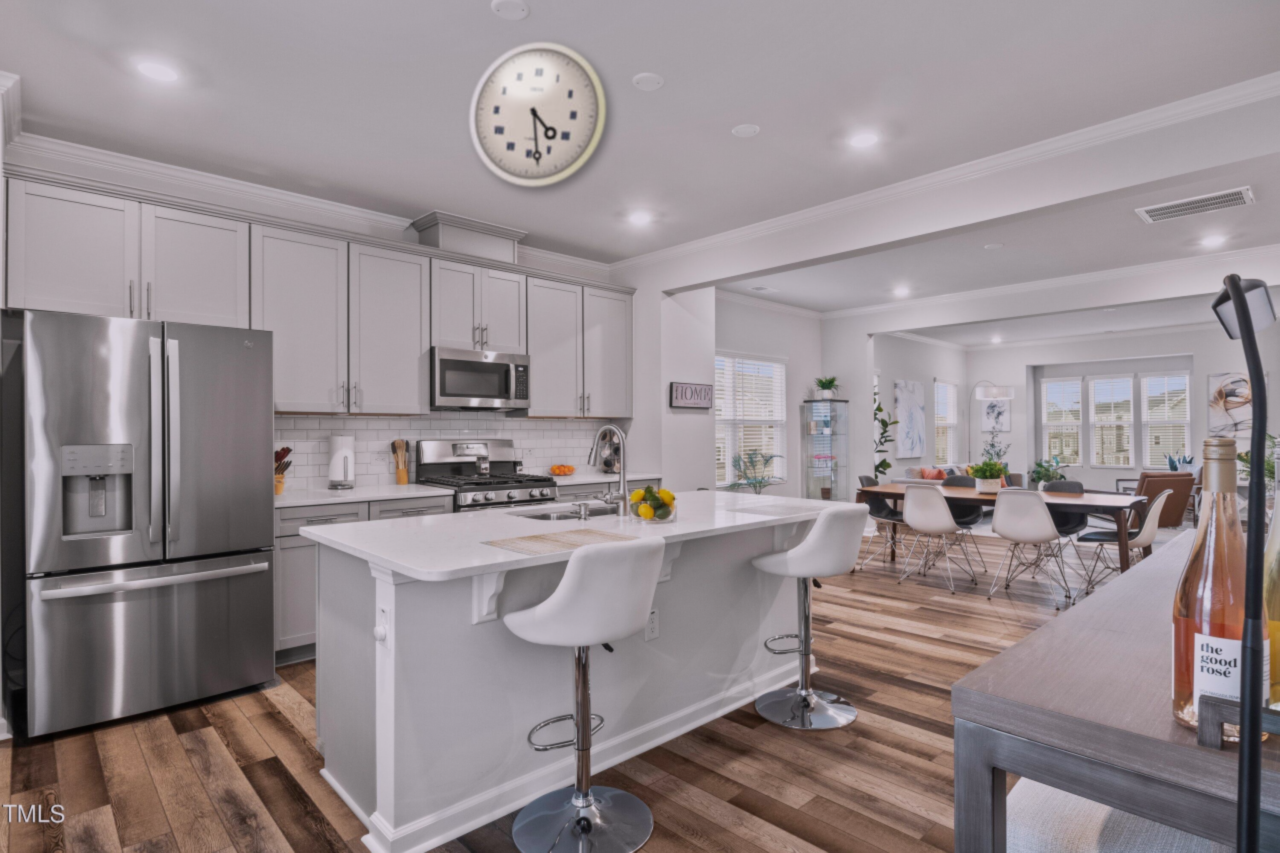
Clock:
4.28
